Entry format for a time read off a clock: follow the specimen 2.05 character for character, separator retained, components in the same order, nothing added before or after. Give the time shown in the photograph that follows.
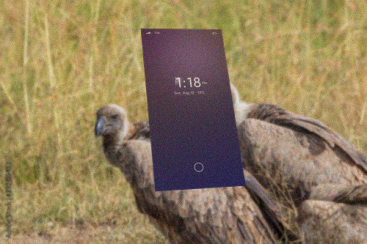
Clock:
1.18
